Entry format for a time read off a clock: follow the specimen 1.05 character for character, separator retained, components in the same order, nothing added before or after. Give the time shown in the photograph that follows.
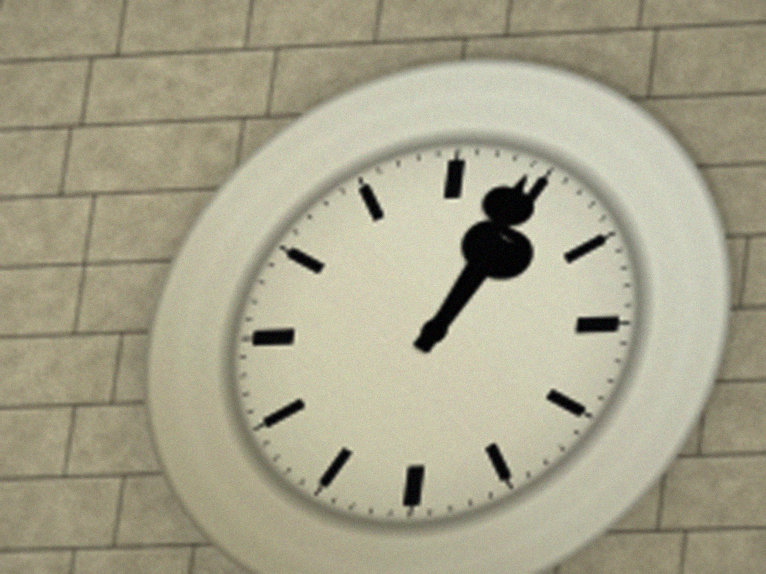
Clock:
1.04
